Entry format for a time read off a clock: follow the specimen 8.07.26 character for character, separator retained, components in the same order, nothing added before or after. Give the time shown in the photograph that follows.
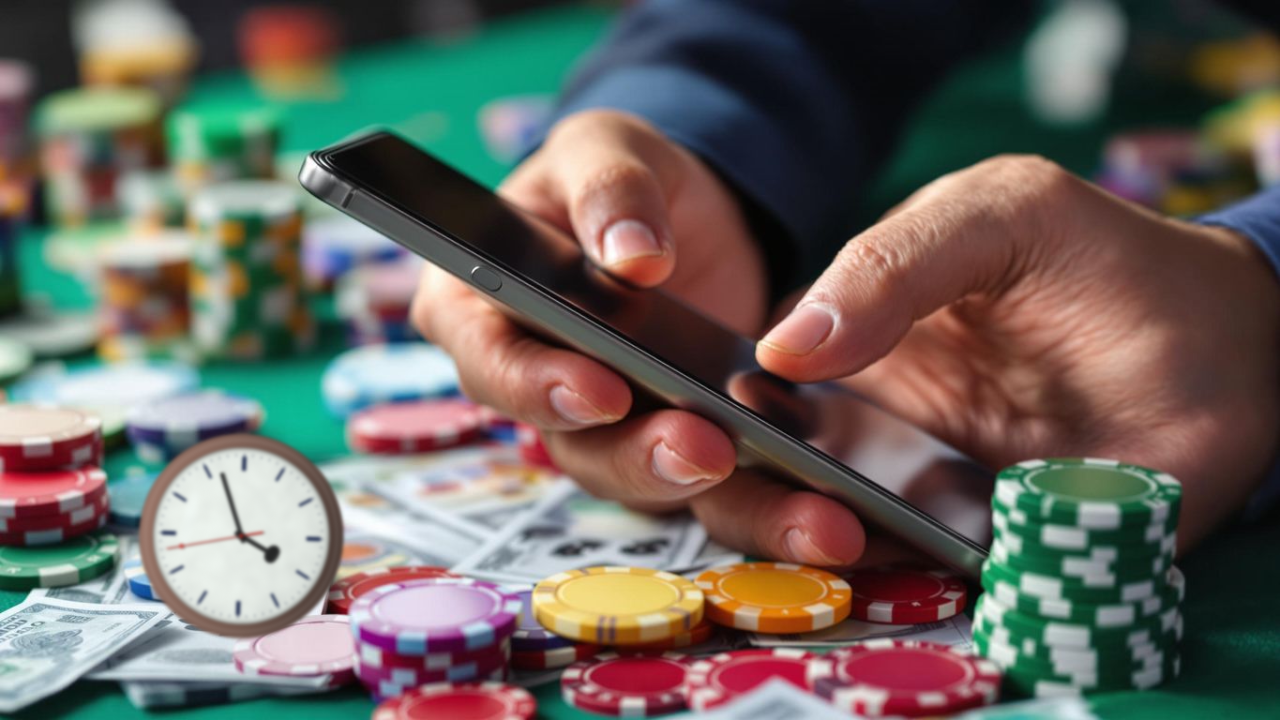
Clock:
3.56.43
